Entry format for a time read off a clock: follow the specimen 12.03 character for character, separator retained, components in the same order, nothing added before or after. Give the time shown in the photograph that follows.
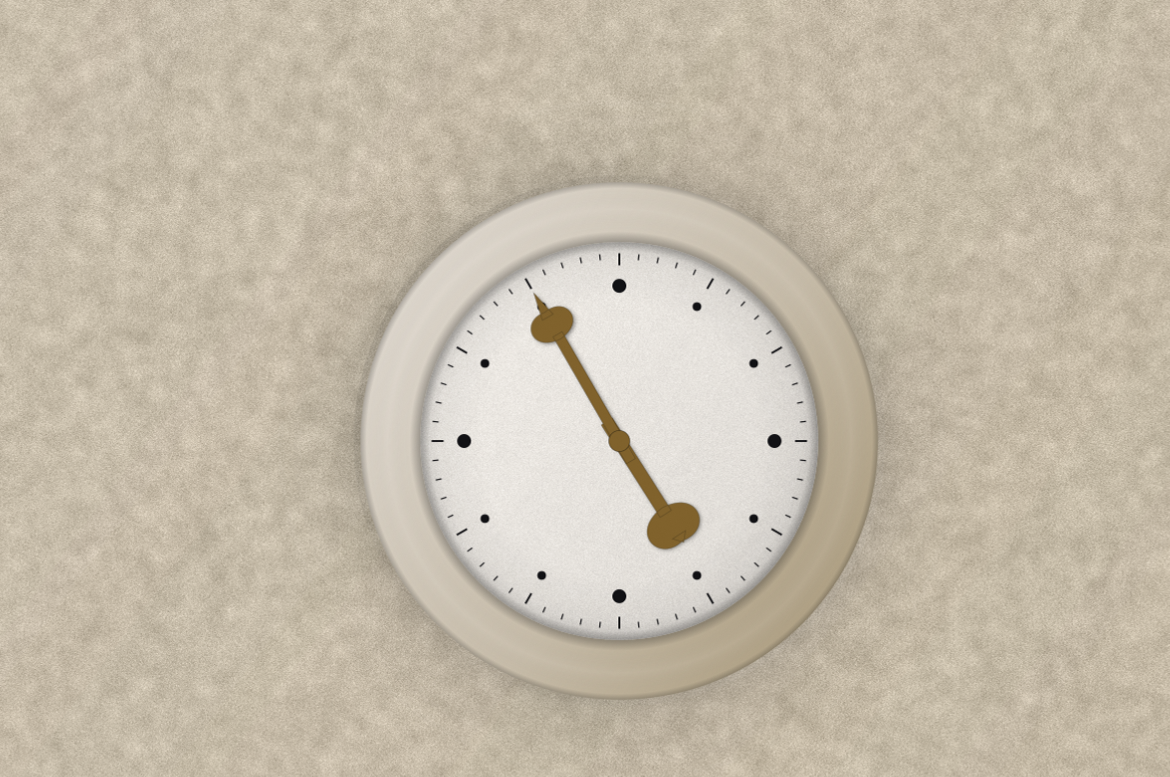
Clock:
4.55
